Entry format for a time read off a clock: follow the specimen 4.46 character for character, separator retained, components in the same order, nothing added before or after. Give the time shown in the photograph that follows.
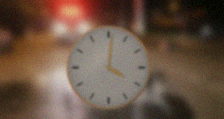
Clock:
4.01
